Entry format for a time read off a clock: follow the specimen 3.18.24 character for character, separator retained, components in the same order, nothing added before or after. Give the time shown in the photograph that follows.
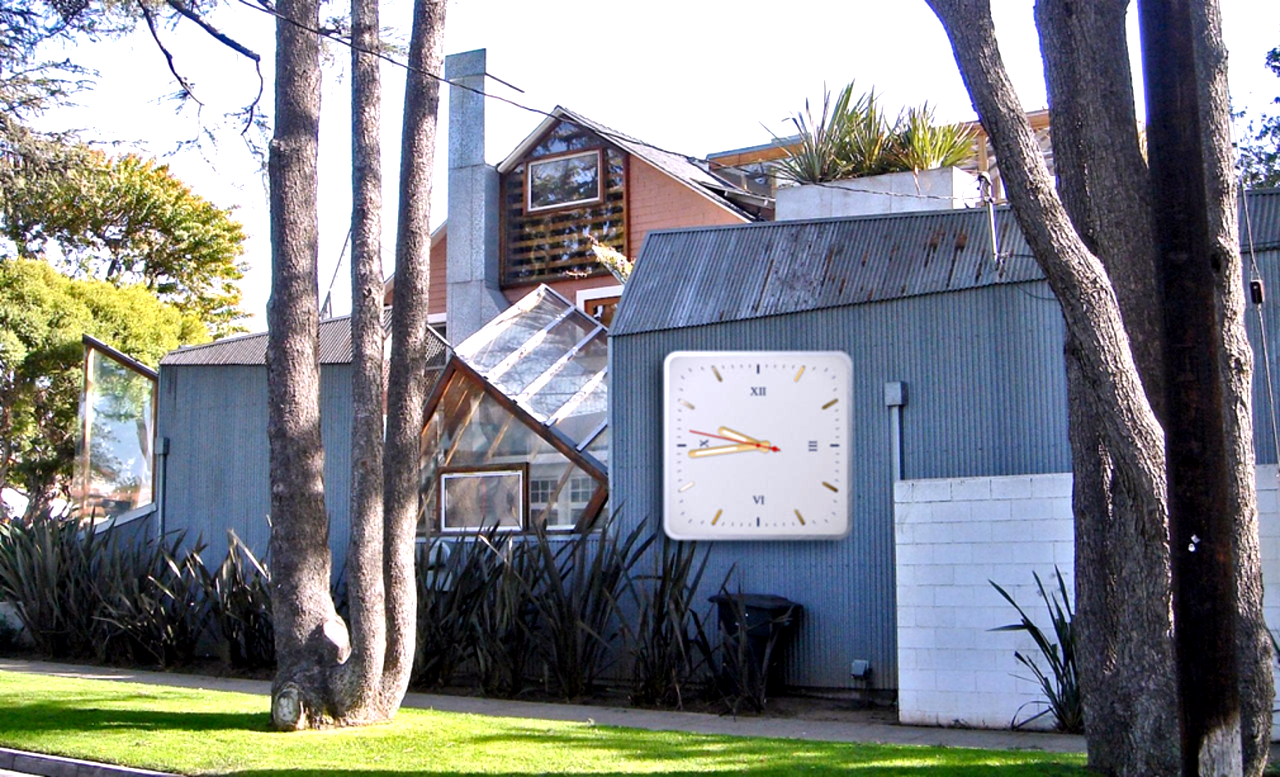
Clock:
9.43.47
